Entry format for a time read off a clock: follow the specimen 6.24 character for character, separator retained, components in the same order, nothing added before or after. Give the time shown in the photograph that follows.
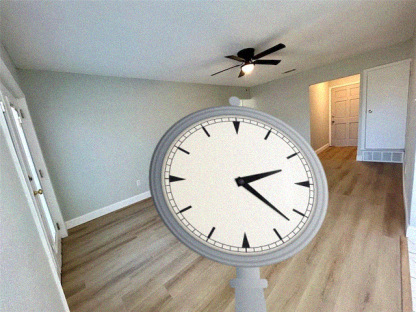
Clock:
2.22
